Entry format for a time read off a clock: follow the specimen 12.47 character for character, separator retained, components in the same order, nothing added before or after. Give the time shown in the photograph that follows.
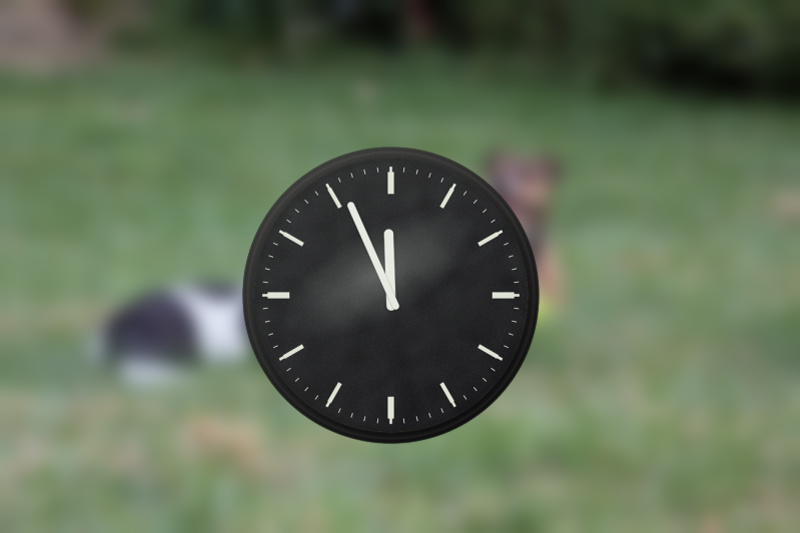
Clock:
11.56
